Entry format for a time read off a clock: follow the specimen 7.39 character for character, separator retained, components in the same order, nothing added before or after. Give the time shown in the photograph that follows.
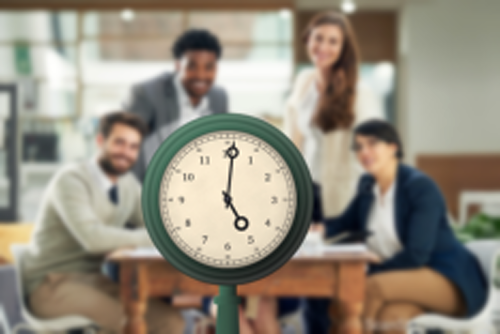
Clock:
5.01
